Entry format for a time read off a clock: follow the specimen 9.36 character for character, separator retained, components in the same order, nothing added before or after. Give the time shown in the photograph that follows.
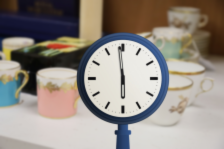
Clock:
5.59
